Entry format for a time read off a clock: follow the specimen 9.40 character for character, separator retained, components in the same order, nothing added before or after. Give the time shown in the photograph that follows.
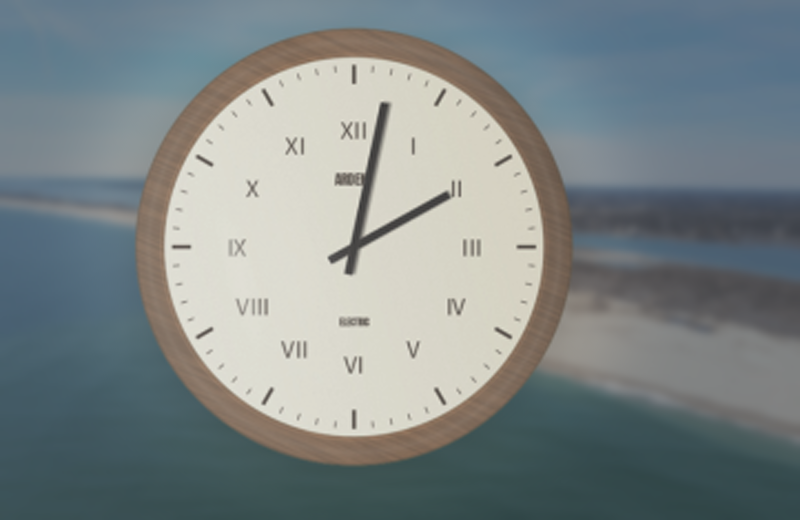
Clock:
2.02
